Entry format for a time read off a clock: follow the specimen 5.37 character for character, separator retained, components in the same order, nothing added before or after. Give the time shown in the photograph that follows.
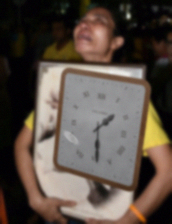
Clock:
1.29
